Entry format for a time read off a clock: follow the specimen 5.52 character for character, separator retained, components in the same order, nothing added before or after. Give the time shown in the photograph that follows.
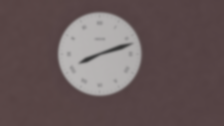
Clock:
8.12
